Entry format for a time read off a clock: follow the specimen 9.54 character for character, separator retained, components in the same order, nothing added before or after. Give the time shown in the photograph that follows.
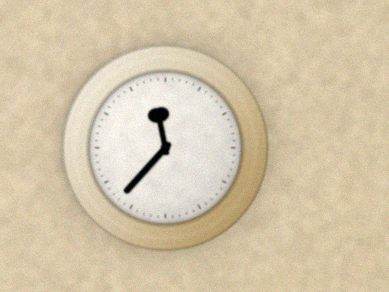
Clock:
11.37
